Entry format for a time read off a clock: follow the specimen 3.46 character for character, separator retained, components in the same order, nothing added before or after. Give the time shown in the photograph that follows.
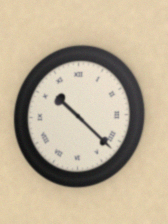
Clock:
10.22
